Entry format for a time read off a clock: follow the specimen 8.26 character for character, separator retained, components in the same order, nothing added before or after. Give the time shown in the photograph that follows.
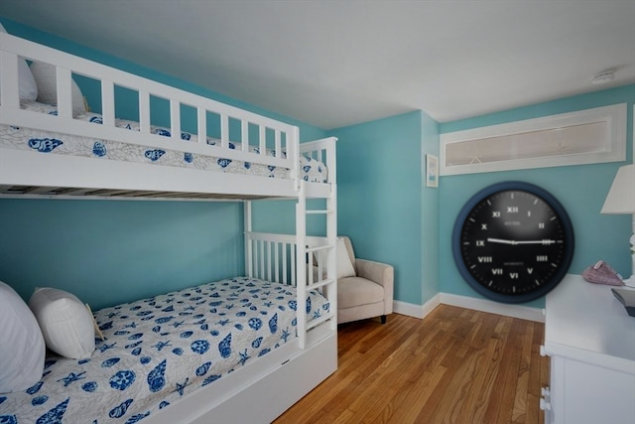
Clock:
9.15
